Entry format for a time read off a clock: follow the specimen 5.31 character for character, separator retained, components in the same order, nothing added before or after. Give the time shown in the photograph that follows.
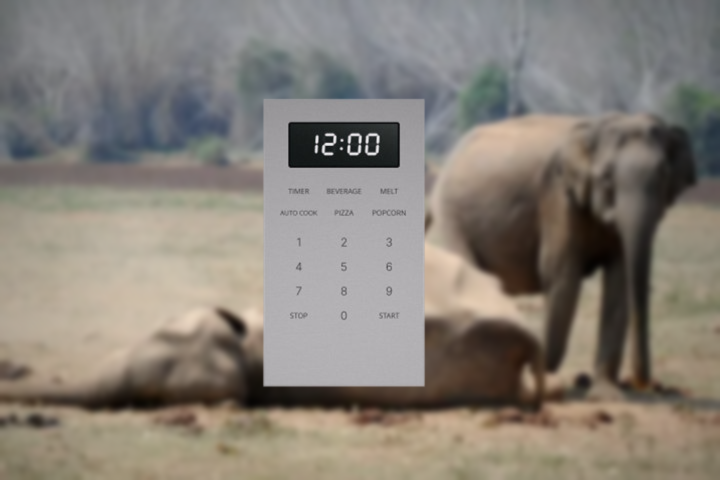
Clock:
12.00
